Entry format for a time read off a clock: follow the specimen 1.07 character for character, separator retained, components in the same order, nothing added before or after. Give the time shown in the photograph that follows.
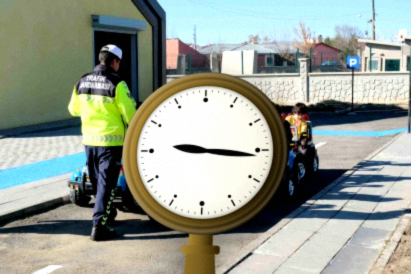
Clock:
9.16
